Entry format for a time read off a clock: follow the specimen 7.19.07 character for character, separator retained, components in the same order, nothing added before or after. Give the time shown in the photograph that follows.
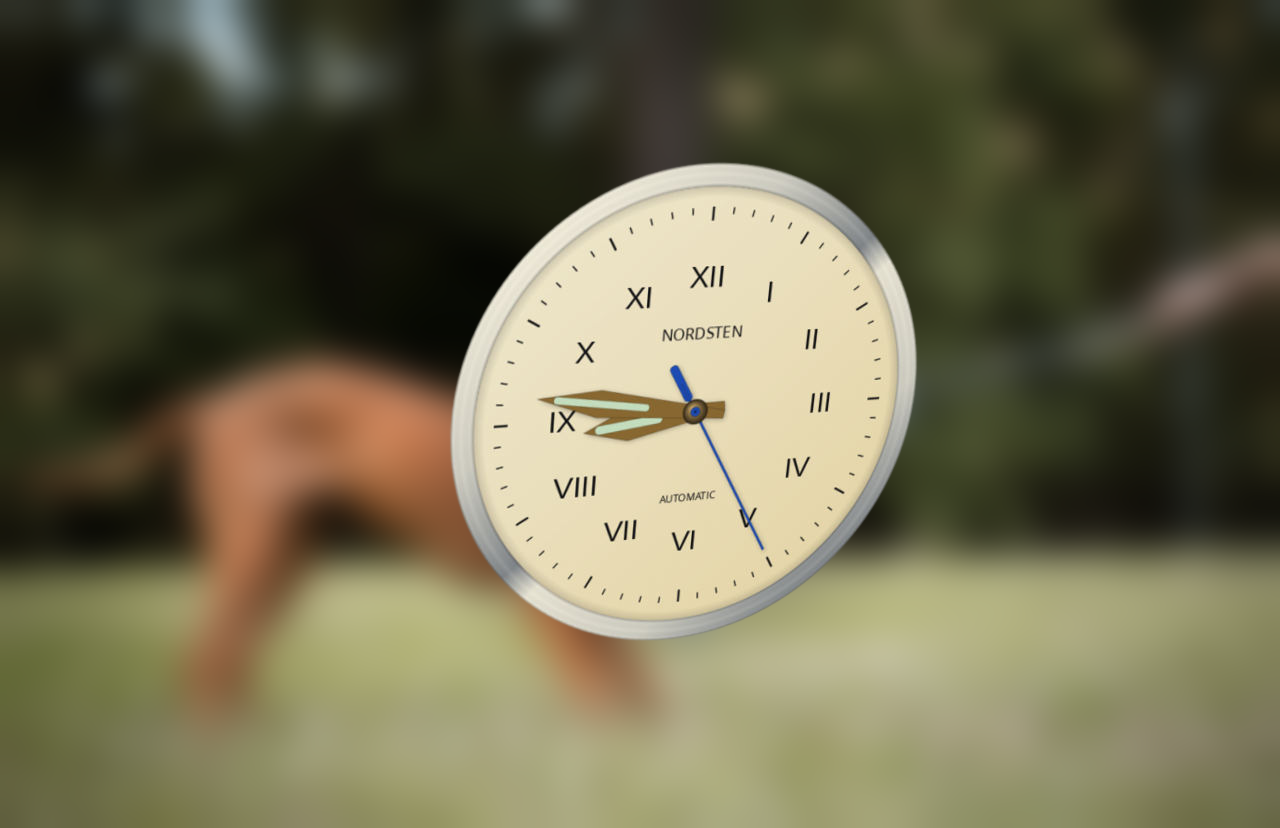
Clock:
8.46.25
